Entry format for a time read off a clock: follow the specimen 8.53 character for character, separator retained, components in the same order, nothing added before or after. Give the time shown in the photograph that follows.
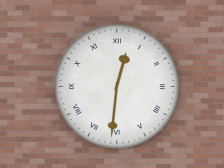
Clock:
12.31
